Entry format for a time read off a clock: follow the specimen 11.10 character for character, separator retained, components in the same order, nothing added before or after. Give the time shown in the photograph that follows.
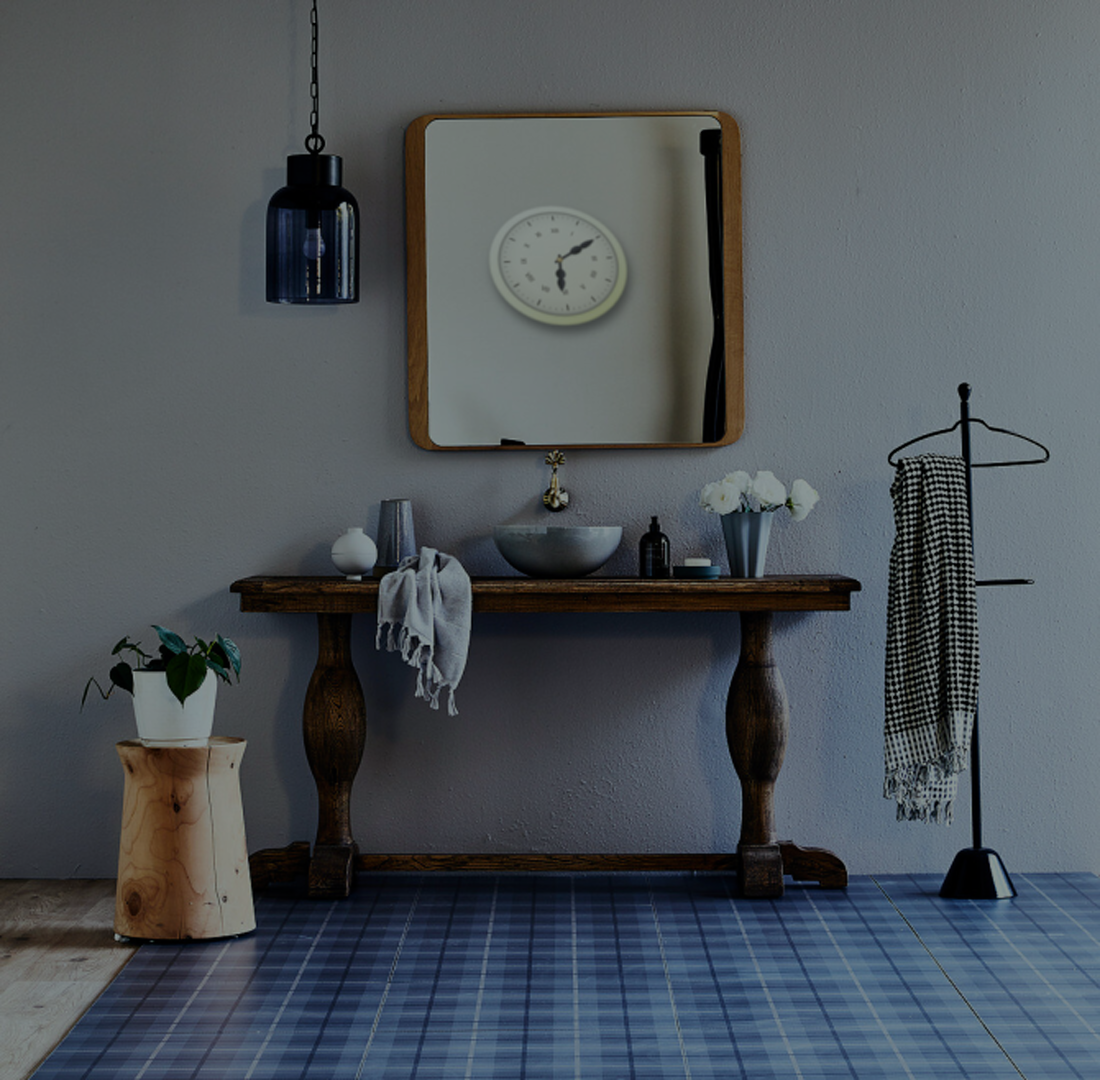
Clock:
6.10
